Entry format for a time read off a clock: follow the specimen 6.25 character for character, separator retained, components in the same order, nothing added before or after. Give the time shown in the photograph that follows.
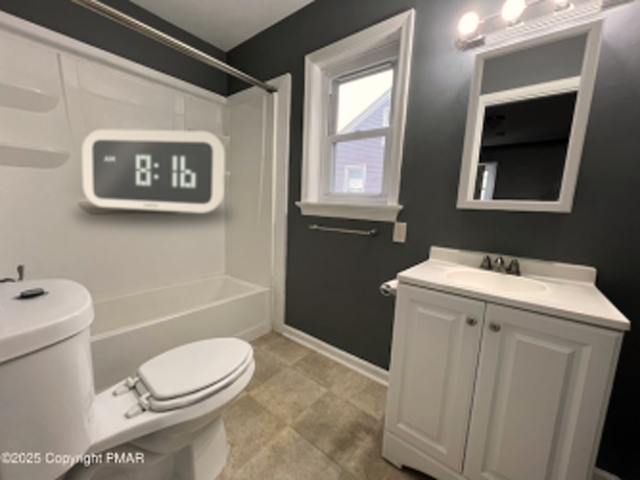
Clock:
8.16
